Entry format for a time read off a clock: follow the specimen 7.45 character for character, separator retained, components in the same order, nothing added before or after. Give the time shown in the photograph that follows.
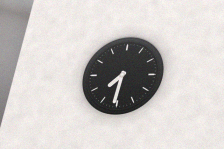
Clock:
7.31
